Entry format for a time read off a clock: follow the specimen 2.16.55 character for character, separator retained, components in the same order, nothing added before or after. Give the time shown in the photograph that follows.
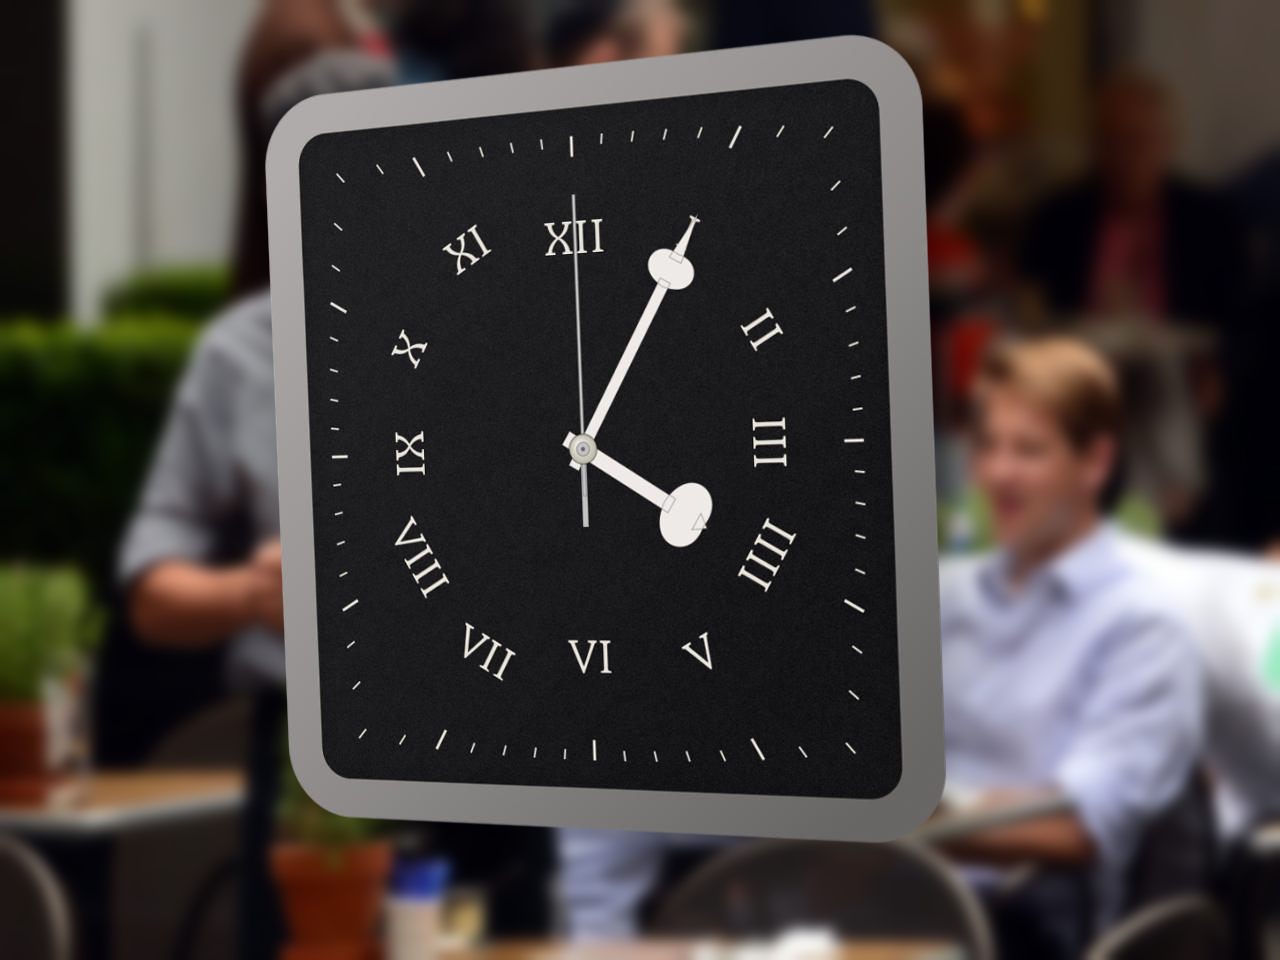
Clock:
4.05.00
